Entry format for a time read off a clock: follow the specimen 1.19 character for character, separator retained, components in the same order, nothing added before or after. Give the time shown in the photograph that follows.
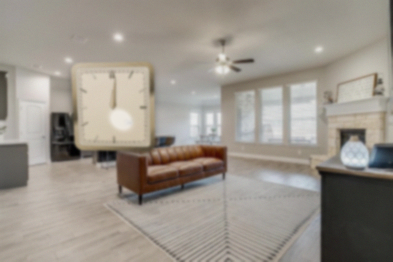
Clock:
12.01
